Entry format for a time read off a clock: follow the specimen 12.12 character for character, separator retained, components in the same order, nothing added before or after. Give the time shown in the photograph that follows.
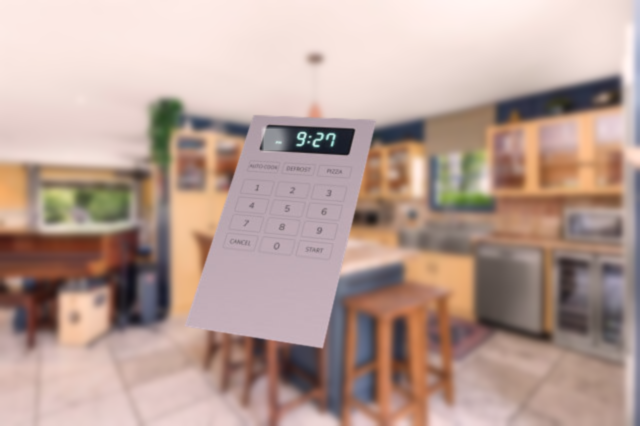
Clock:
9.27
